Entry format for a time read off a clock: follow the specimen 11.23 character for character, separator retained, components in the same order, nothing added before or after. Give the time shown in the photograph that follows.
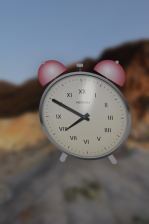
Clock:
7.50
